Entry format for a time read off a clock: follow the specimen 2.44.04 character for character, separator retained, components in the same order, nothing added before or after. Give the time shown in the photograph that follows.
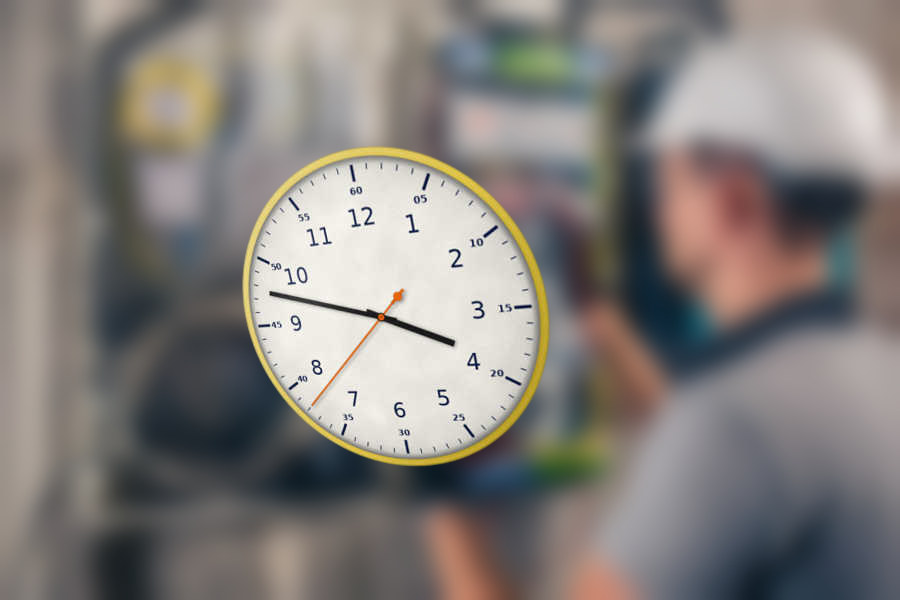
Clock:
3.47.38
